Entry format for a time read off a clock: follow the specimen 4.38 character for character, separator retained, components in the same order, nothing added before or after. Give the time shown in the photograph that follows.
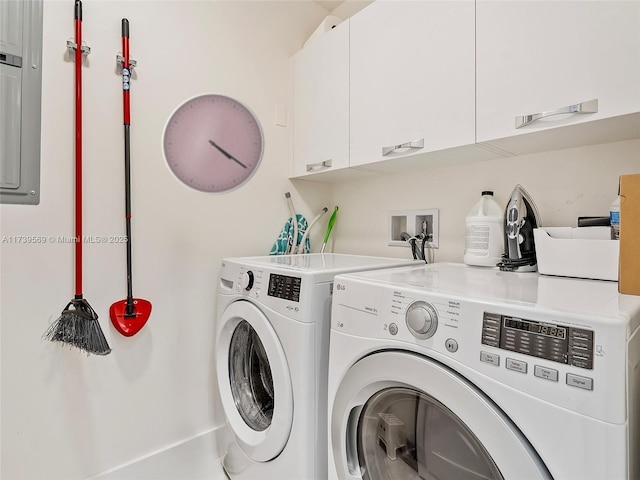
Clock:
4.21
